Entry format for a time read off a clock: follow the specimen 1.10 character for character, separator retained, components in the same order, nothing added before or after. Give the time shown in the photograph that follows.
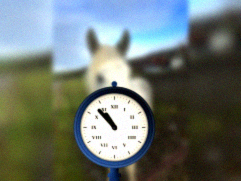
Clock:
10.53
